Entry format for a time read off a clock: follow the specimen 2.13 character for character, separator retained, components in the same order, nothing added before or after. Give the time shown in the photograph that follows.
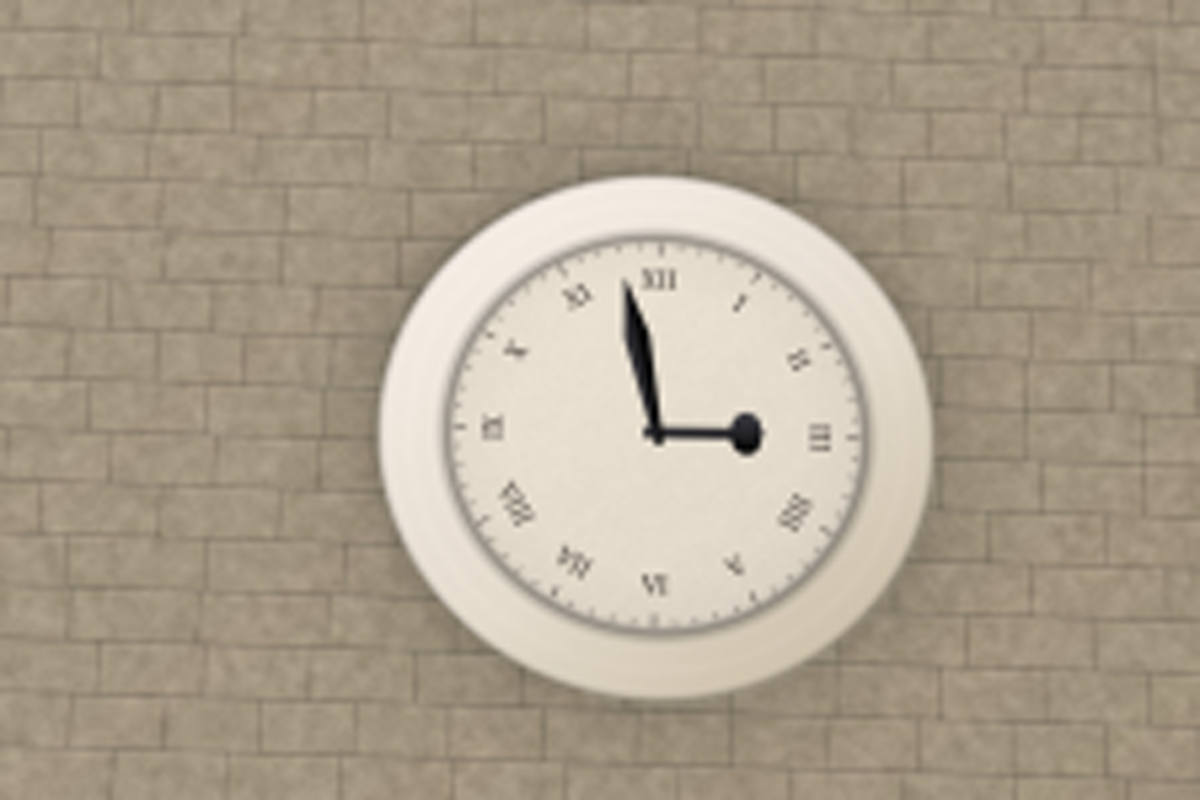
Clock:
2.58
